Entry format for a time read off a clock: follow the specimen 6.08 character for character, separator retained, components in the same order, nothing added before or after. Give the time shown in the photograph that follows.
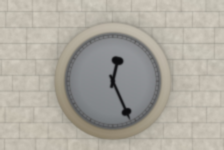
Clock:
12.26
